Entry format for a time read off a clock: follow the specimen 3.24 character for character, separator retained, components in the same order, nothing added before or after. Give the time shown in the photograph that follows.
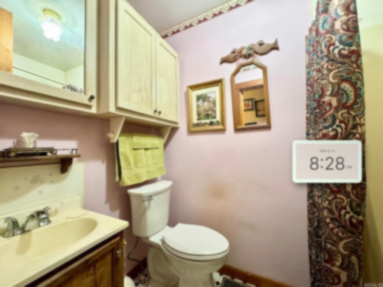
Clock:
8.28
